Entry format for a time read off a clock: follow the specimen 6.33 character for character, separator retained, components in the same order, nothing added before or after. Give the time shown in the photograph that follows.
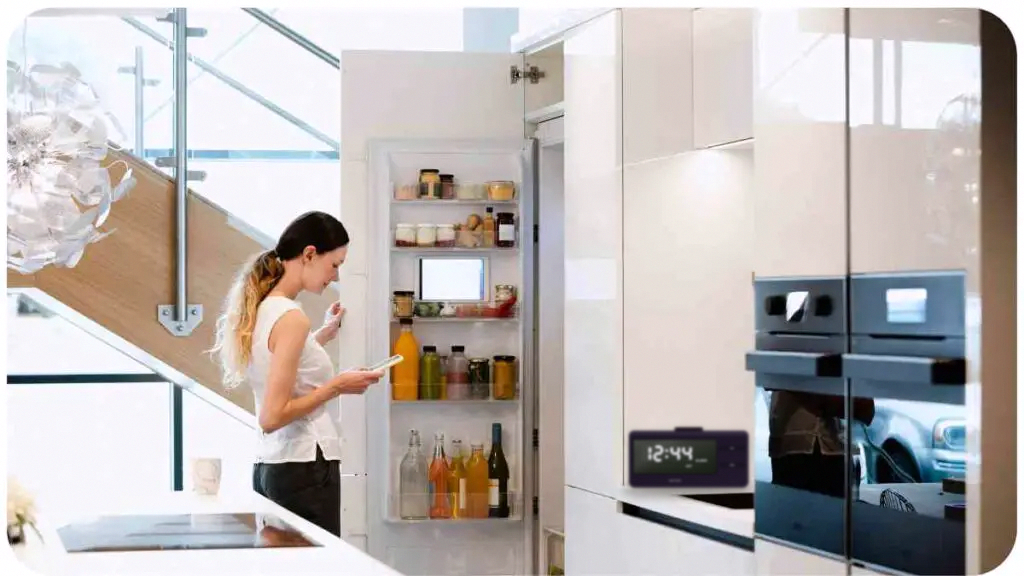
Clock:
12.44
